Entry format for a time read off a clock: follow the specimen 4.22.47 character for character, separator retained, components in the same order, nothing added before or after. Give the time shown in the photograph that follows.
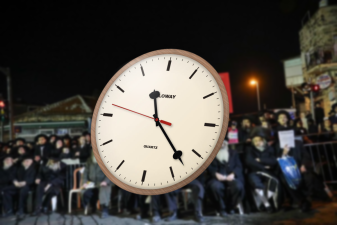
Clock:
11.22.47
